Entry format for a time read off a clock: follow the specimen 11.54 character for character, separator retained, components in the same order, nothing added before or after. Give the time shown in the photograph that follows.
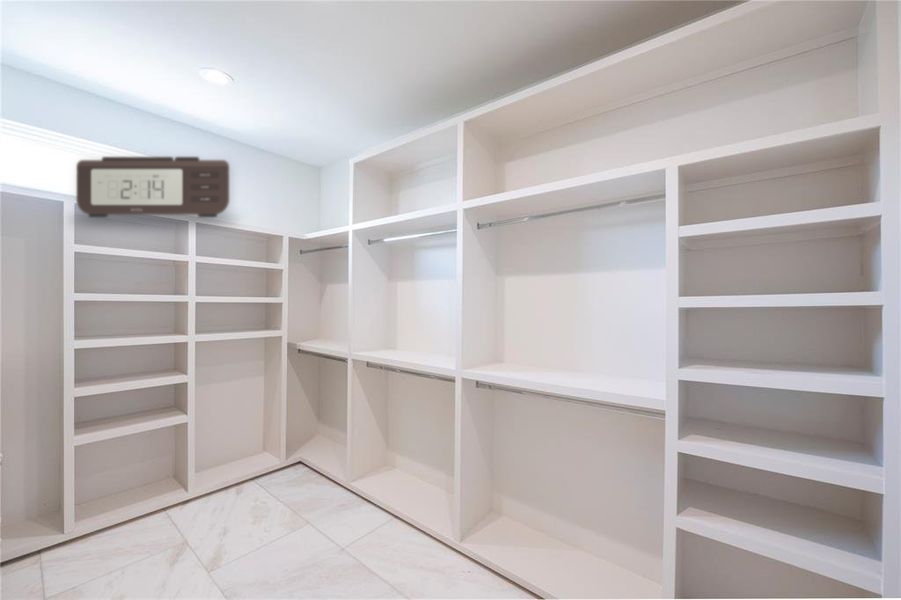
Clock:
2.14
